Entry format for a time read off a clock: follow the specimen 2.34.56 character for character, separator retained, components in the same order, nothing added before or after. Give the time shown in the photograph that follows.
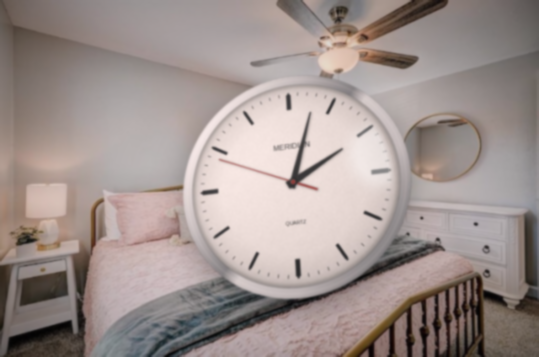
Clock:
2.02.49
